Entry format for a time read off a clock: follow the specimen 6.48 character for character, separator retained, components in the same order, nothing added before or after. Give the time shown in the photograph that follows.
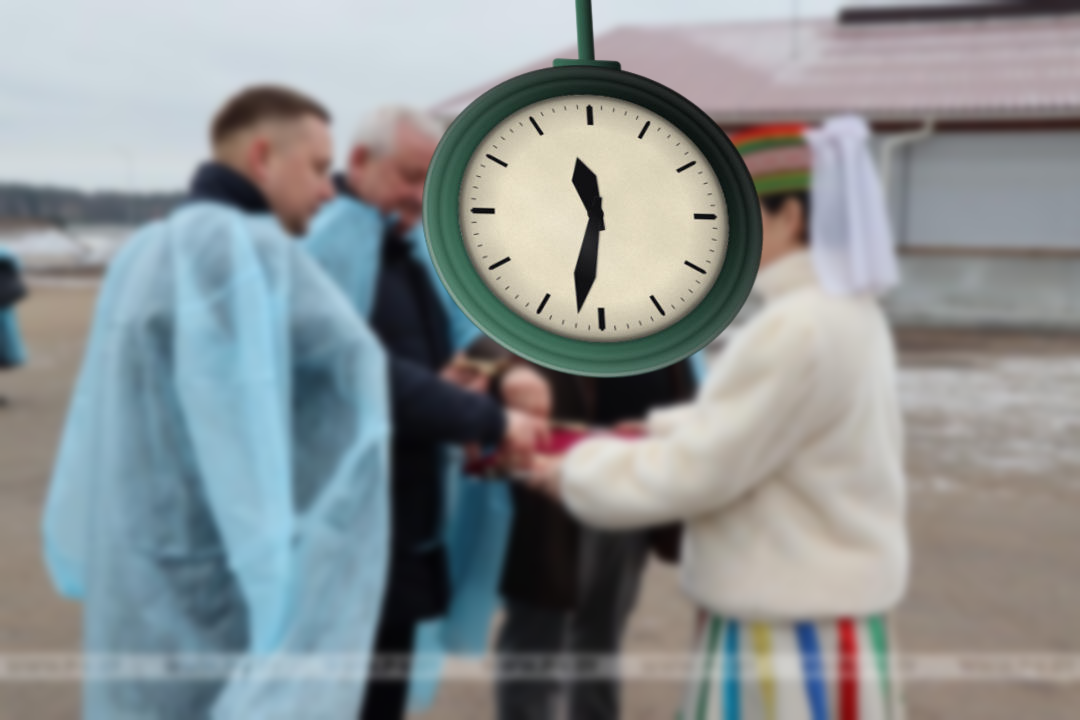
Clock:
11.32
